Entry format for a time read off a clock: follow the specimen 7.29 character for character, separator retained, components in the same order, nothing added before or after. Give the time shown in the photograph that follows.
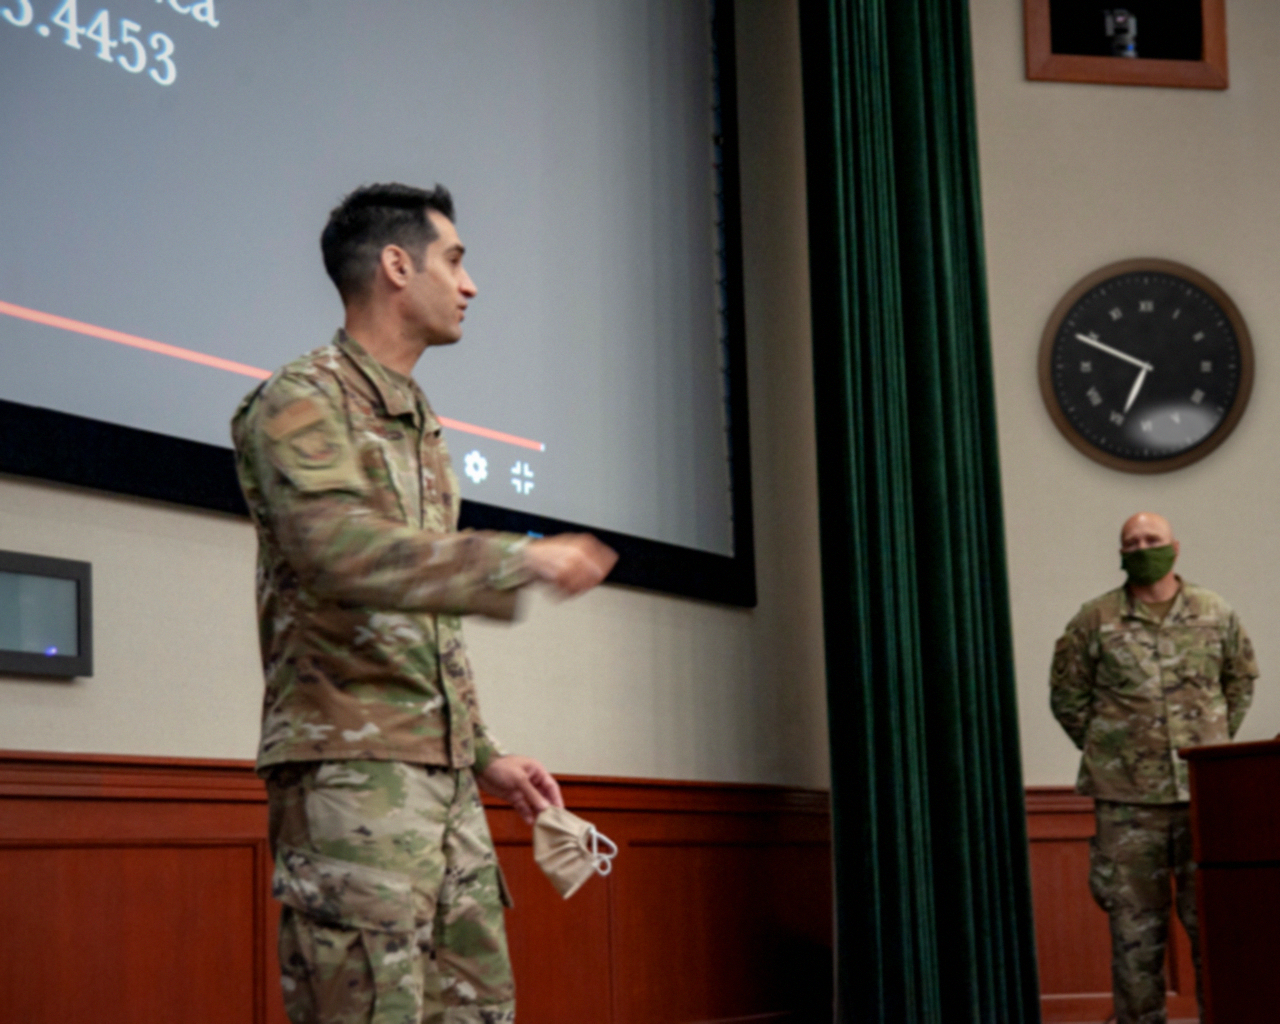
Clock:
6.49
